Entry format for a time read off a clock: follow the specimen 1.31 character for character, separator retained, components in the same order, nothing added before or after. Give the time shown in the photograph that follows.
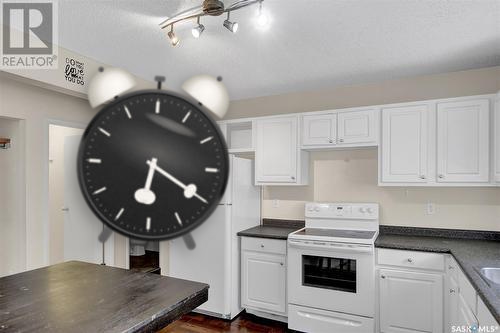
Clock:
6.20
